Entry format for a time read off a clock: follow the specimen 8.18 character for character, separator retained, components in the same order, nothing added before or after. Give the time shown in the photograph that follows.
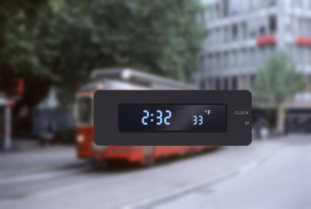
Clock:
2.32
